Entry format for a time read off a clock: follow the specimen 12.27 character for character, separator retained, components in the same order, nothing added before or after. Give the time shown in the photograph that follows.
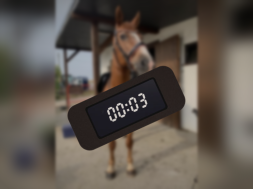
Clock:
0.03
